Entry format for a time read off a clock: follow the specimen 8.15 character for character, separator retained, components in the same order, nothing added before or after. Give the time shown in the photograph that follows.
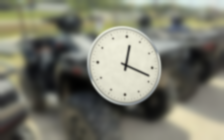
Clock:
12.18
